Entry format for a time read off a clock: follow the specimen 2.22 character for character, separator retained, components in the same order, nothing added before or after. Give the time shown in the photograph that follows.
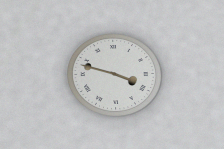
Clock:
3.48
